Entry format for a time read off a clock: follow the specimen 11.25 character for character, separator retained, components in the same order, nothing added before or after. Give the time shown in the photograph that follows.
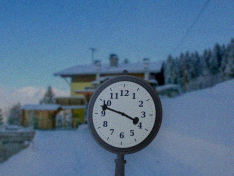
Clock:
3.48
